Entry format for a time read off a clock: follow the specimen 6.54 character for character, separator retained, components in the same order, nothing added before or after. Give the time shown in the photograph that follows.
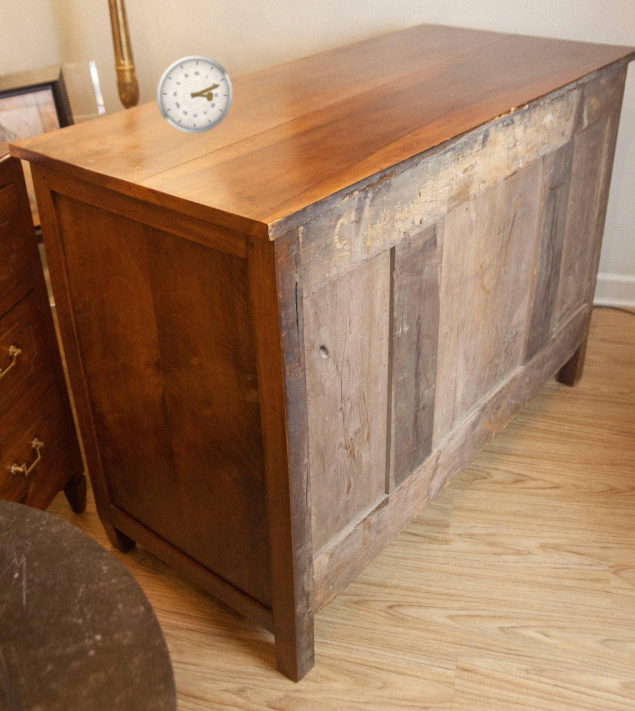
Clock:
3.11
